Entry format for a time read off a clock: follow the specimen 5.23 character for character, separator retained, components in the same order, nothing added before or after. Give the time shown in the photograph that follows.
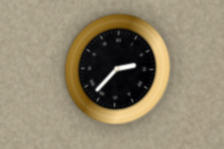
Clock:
2.37
